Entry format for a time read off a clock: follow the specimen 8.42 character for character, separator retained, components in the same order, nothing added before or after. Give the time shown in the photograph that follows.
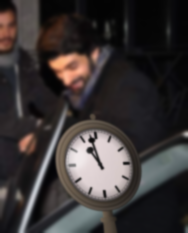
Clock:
10.58
